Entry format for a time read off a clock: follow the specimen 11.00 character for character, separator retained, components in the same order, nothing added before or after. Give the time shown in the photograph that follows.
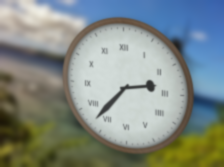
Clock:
2.37
